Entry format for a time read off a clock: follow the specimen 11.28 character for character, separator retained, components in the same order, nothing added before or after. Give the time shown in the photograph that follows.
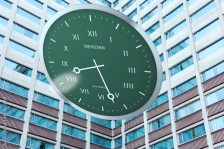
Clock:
8.27
